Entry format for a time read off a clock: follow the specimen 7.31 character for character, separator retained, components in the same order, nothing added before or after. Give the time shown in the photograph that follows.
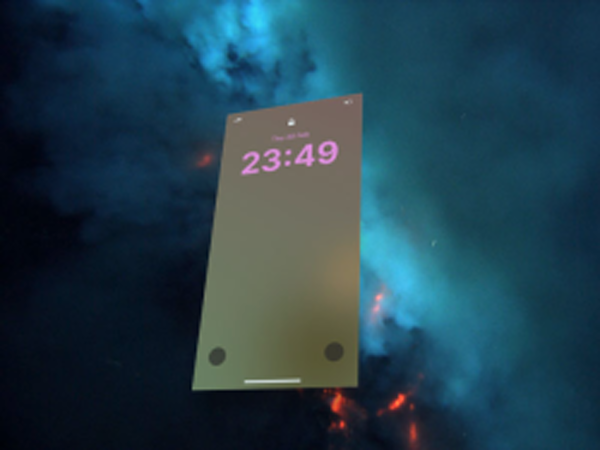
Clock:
23.49
